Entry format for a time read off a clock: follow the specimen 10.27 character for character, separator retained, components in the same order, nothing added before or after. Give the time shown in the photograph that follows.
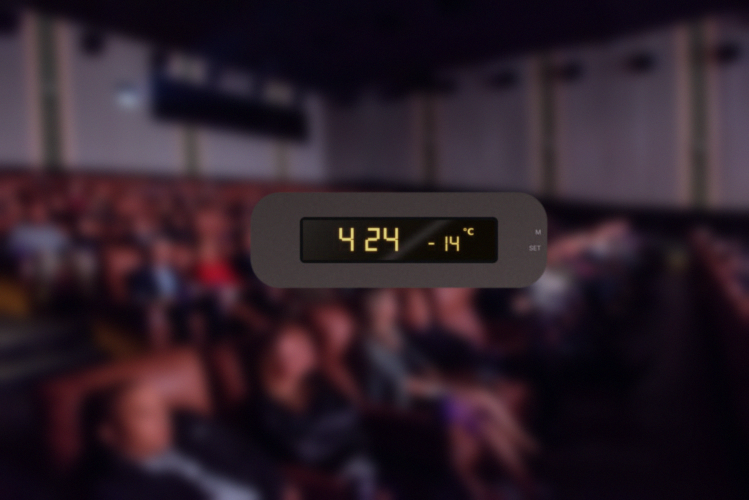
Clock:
4.24
